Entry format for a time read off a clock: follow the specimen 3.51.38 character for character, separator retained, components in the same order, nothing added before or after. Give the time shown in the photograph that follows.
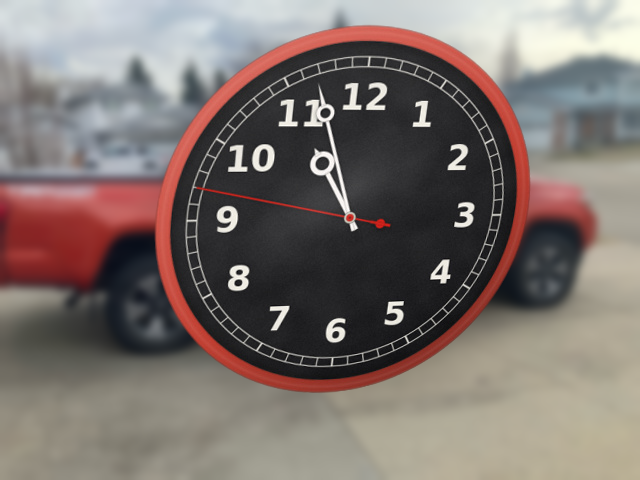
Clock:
10.56.47
